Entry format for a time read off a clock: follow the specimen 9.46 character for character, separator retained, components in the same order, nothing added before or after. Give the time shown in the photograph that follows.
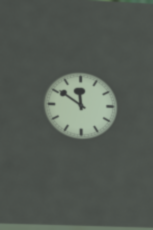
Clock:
11.51
